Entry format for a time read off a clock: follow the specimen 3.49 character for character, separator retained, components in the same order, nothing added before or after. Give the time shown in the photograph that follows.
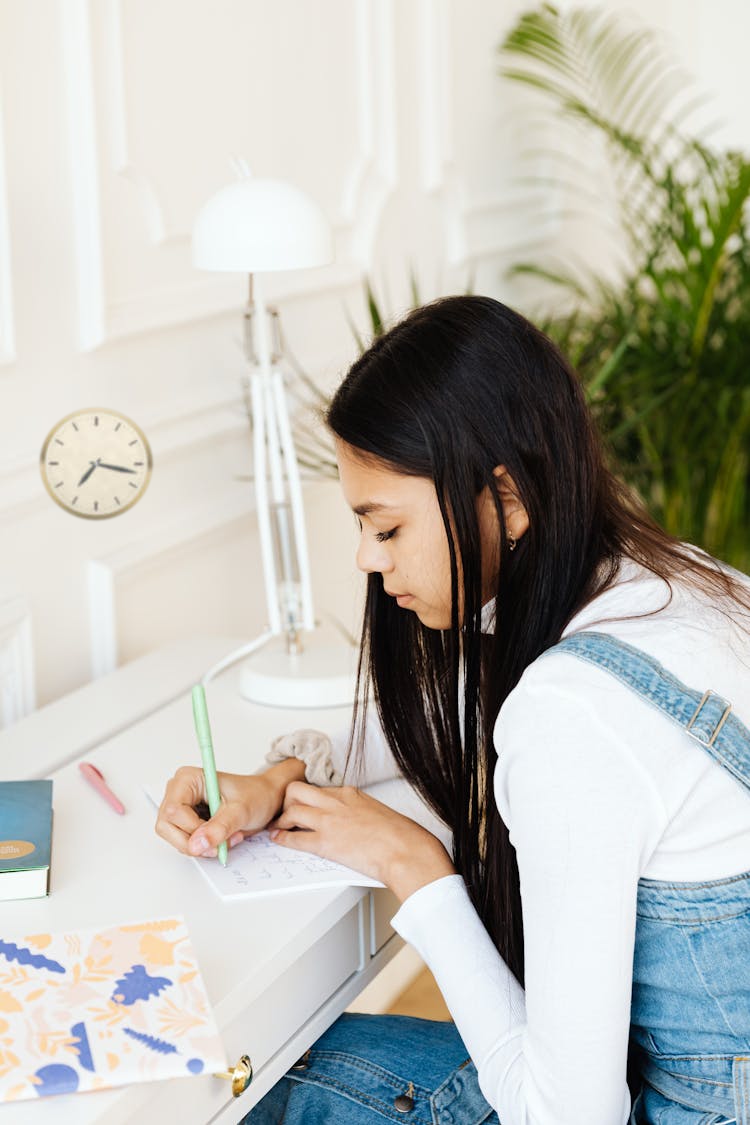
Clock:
7.17
